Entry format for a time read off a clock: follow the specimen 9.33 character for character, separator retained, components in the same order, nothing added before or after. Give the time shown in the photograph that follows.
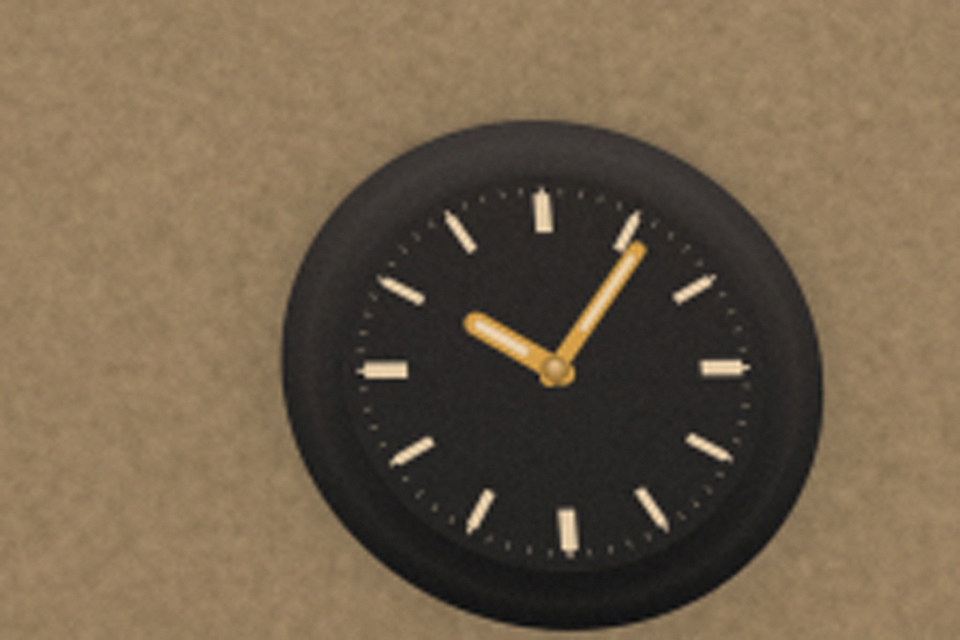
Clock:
10.06
